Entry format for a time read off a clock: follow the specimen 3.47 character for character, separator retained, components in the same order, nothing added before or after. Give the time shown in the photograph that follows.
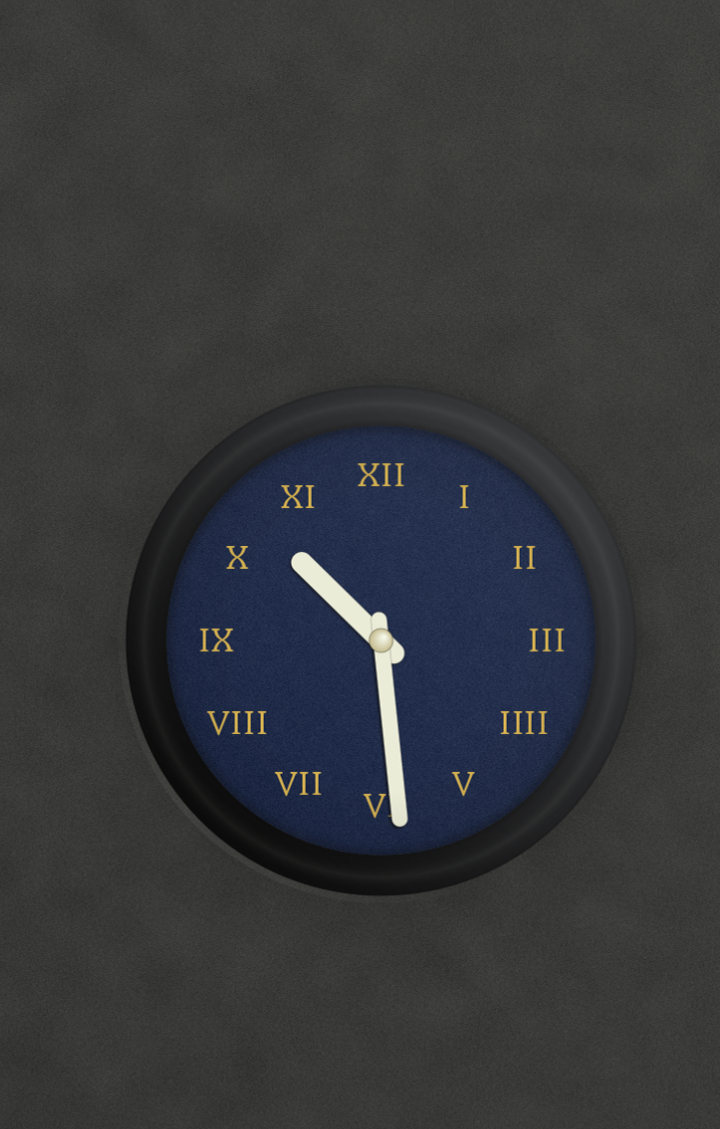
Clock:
10.29
